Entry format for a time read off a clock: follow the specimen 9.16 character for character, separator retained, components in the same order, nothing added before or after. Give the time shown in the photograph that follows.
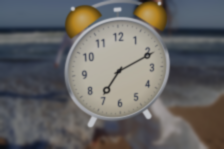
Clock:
7.11
